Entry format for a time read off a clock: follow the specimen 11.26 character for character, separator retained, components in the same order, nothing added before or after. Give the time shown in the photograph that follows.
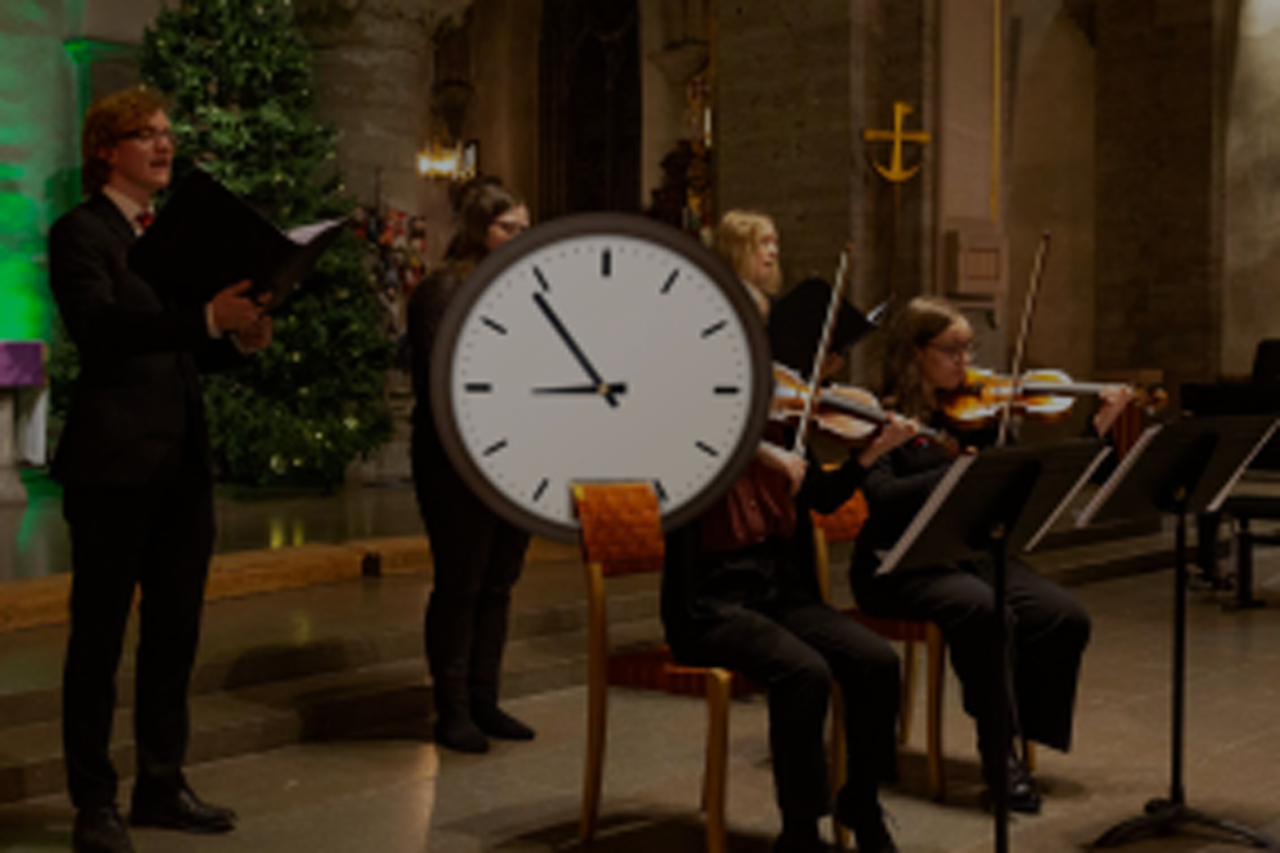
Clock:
8.54
